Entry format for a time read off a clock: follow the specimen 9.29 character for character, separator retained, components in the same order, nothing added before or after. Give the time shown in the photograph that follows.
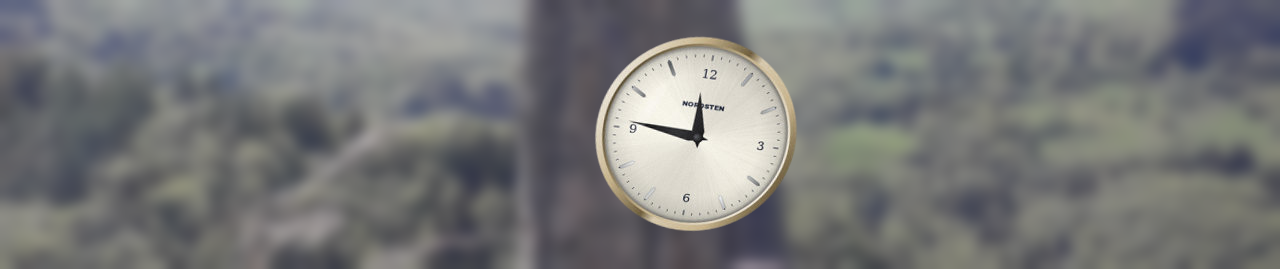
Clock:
11.46
